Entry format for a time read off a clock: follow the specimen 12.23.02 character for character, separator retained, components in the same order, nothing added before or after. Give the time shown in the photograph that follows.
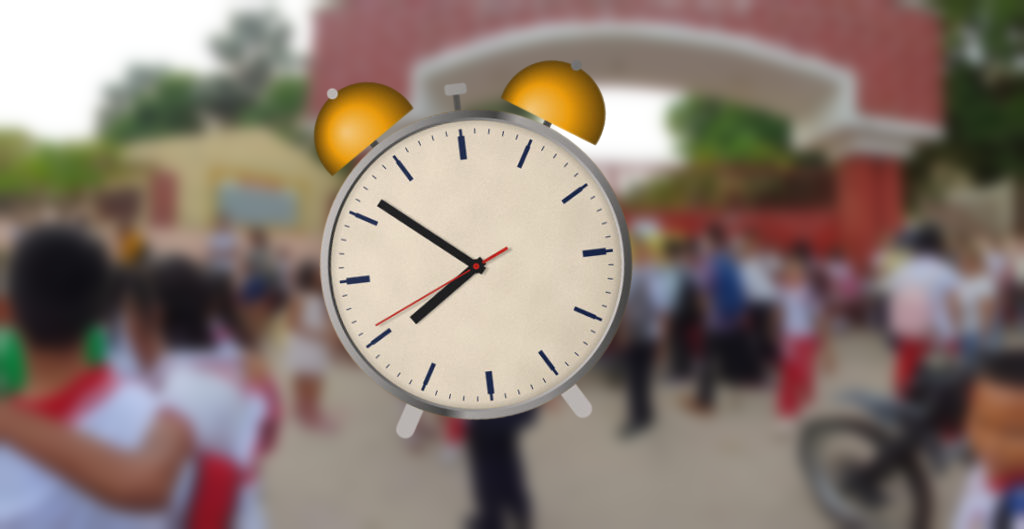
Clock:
7.51.41
